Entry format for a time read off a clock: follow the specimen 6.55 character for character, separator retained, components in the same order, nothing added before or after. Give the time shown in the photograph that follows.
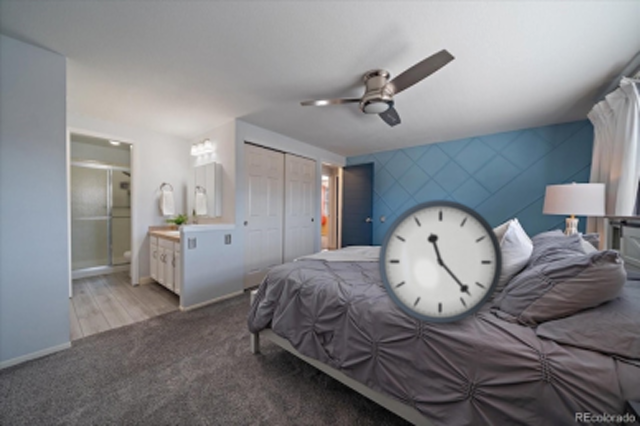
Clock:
11.23
